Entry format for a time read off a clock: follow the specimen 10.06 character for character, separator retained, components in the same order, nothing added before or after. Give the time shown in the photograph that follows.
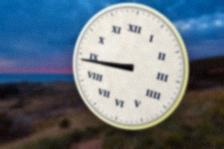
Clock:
8.44
